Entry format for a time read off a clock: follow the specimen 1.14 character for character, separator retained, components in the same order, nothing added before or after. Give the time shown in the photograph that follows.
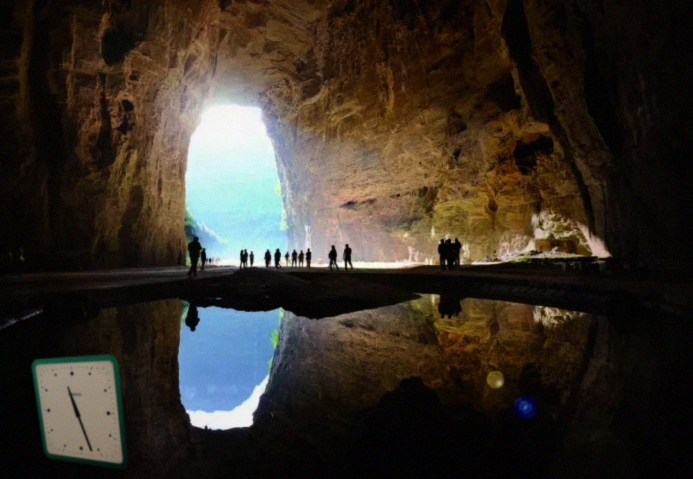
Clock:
11.27
